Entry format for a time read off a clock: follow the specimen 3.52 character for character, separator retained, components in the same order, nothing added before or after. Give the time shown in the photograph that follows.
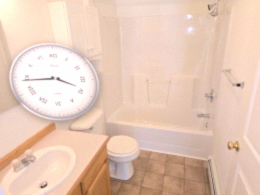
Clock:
3.44
